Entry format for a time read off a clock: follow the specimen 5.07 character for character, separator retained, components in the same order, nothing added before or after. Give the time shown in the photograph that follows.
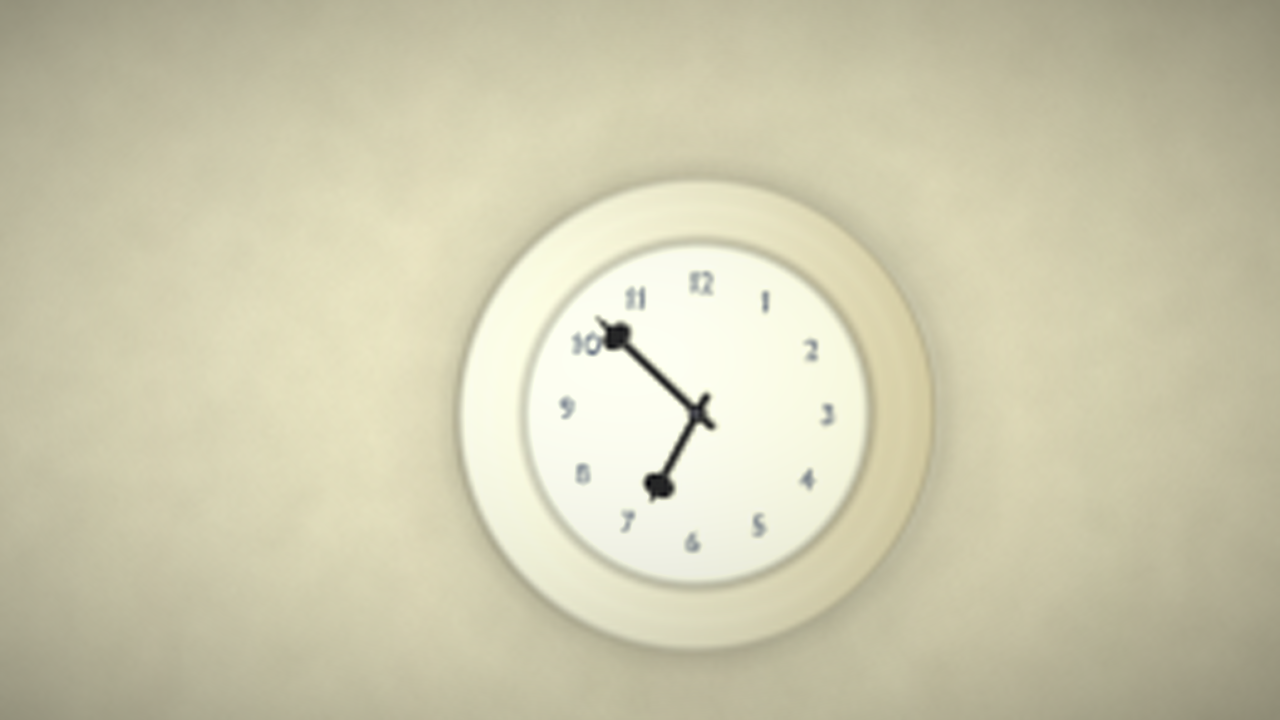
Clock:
6.52
